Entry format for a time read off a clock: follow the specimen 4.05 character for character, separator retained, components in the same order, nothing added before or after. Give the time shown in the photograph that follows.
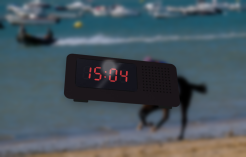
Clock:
15.04
